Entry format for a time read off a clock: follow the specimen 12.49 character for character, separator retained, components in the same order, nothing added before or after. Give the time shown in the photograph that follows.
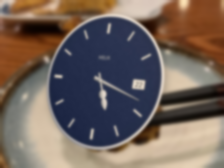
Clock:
5.18
